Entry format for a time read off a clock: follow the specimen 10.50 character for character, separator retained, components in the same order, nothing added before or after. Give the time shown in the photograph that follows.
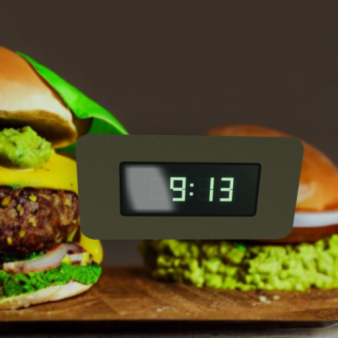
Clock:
9.13
